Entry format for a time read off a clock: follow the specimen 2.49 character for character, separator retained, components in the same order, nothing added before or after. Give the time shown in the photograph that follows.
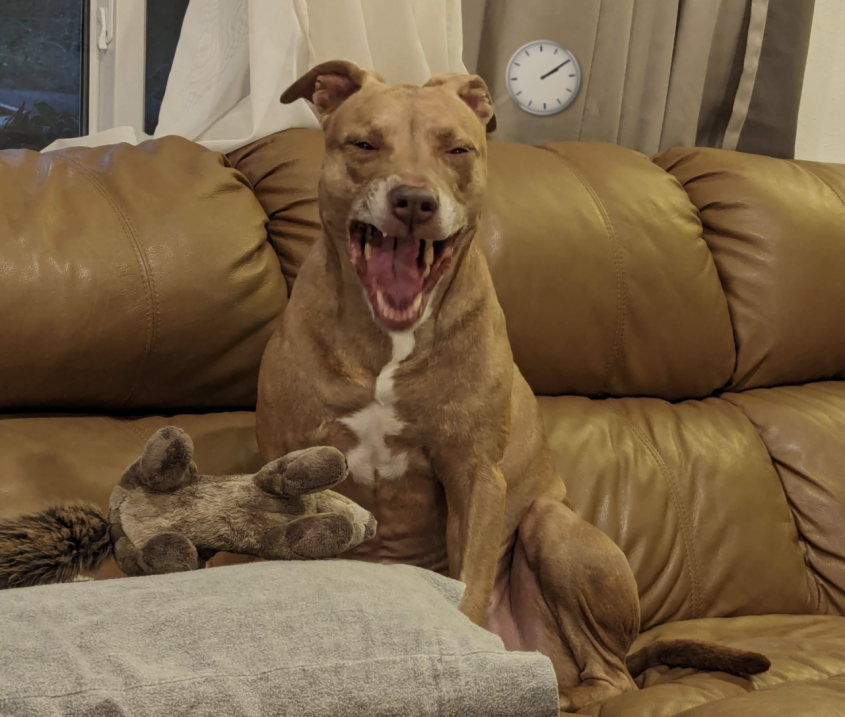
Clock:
2.10
